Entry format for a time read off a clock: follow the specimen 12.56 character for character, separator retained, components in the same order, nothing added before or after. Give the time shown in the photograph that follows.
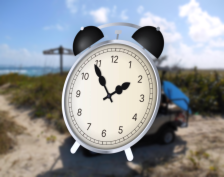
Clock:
1.54
